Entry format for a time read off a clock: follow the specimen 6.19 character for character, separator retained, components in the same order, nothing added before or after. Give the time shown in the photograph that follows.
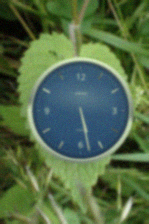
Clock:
5.28
